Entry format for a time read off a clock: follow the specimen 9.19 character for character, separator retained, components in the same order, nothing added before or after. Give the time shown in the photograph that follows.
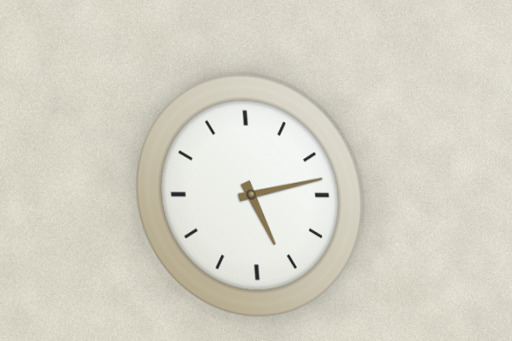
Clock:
5.13
